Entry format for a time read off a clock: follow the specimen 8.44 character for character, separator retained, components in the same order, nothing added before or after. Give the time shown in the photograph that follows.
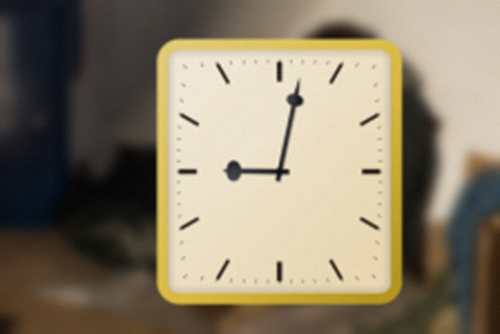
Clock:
9.02
